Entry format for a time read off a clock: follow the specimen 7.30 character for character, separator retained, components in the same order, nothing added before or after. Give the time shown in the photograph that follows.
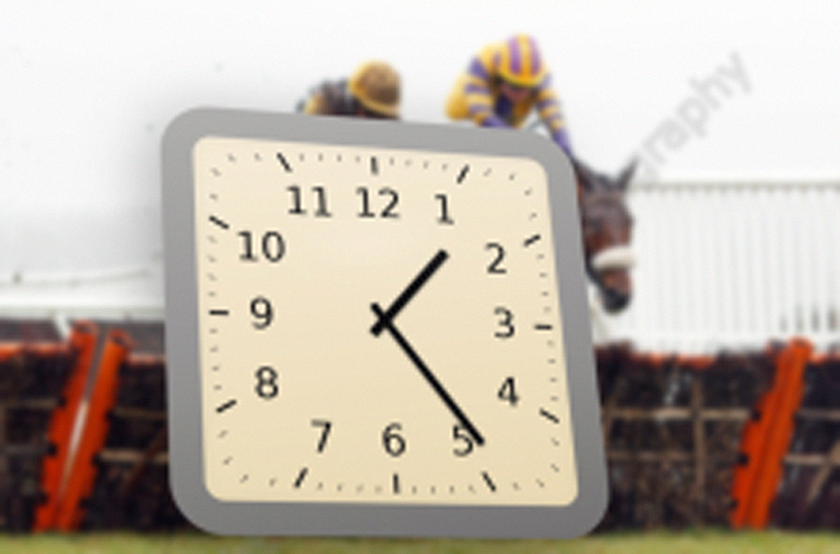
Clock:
1.24
